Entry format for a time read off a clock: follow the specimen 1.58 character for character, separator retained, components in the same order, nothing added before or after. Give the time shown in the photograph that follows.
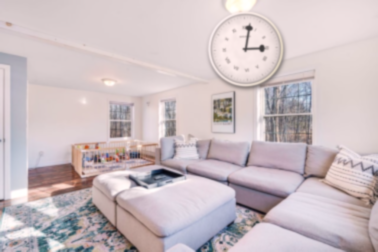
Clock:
3.02
